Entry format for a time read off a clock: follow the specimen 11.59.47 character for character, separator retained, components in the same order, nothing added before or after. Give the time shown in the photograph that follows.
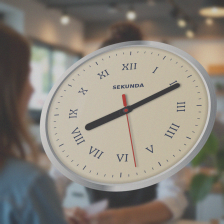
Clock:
8.10.28
